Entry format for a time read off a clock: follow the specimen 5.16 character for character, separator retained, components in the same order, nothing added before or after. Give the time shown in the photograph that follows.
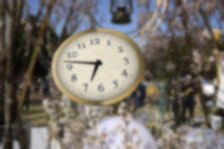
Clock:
6.47
